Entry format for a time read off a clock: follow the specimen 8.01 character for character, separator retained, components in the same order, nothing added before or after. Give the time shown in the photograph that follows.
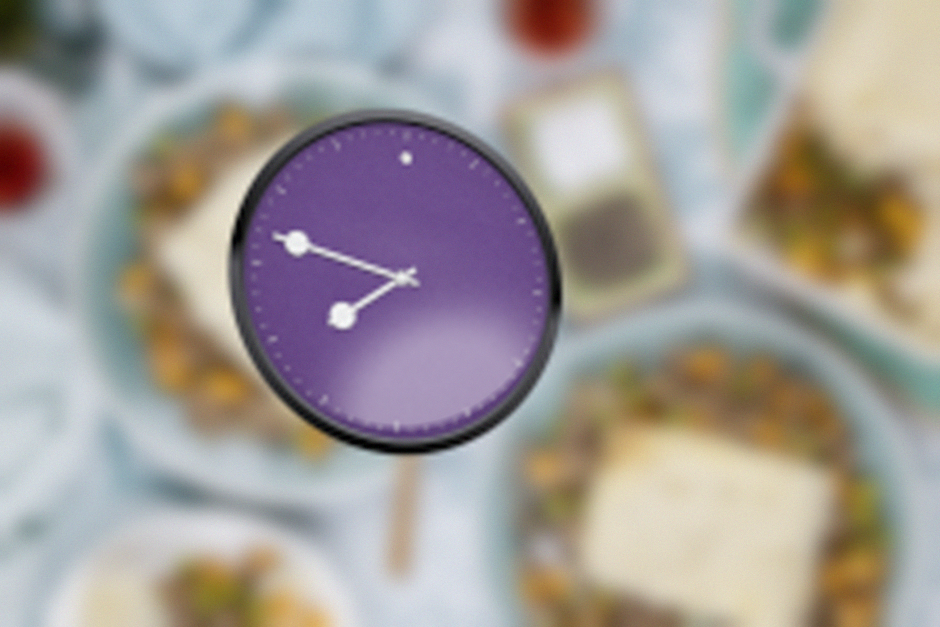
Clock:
7.47
